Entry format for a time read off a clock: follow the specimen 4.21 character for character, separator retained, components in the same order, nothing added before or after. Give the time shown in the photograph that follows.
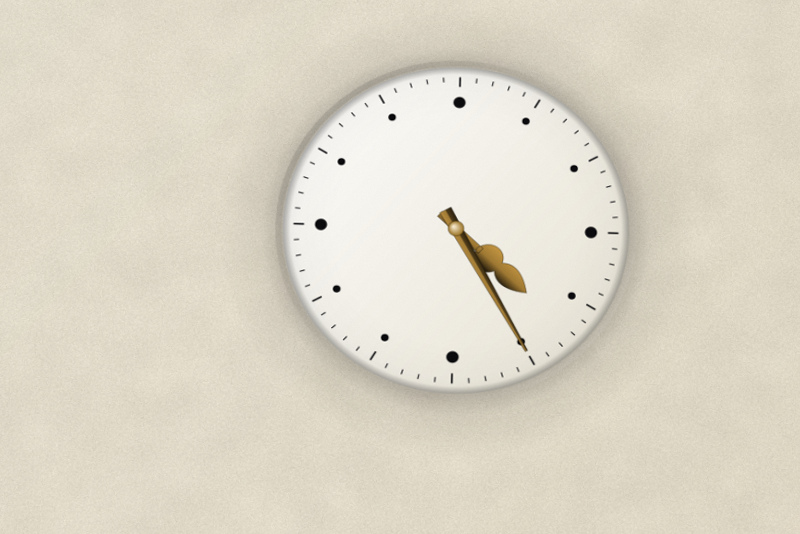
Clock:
4.25
